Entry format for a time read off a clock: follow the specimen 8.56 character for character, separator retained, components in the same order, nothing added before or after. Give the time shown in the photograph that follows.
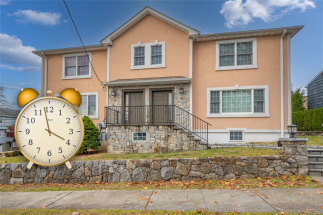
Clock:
3.58
